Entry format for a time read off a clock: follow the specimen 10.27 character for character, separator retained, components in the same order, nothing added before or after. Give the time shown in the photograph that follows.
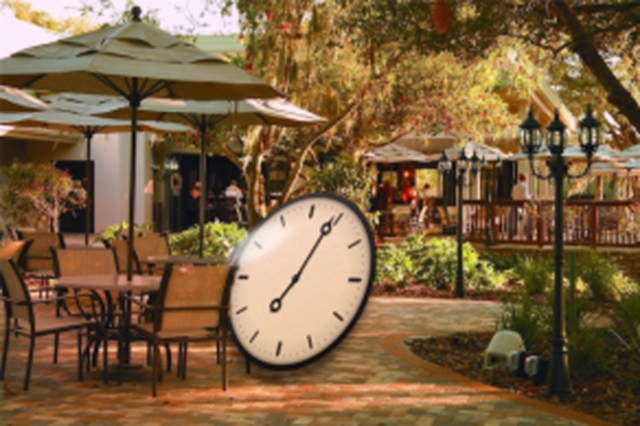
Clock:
7.04
